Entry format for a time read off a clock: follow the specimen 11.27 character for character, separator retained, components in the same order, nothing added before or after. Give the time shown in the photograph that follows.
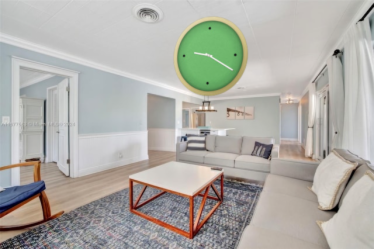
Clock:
9.20
